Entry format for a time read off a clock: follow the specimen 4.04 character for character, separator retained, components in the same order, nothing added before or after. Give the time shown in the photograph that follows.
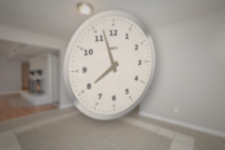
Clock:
7.57
